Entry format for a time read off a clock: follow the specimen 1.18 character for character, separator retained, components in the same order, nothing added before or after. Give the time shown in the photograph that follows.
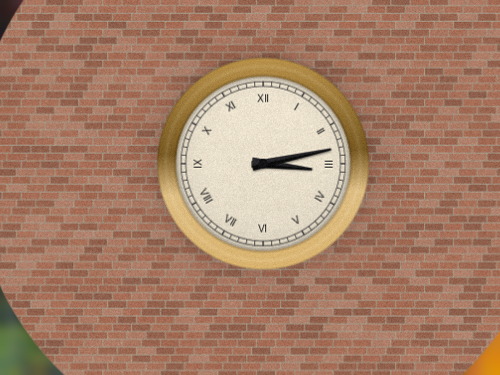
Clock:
3.13
